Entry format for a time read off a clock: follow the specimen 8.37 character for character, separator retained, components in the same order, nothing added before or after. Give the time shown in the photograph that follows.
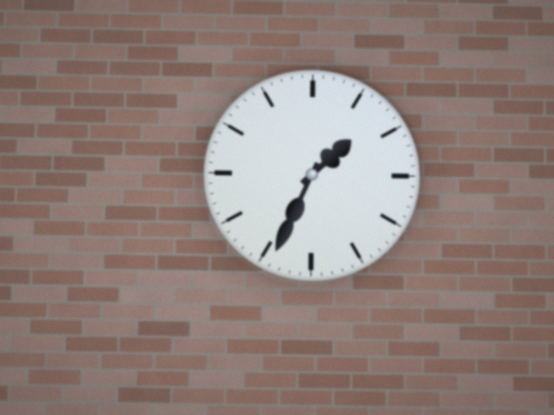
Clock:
1.34
